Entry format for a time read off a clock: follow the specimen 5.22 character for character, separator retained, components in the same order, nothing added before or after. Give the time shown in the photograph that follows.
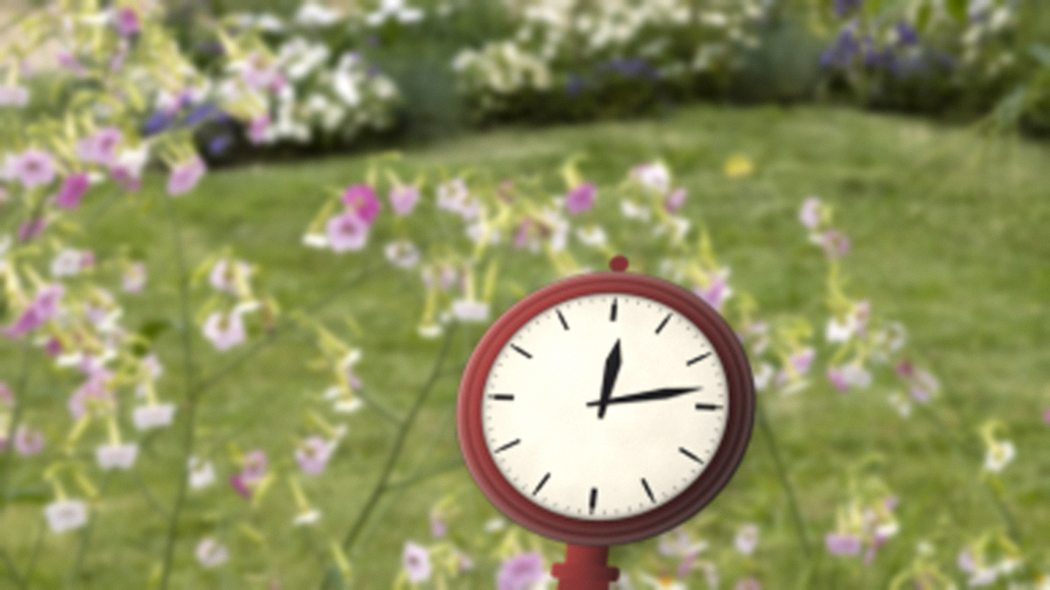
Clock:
12.13
